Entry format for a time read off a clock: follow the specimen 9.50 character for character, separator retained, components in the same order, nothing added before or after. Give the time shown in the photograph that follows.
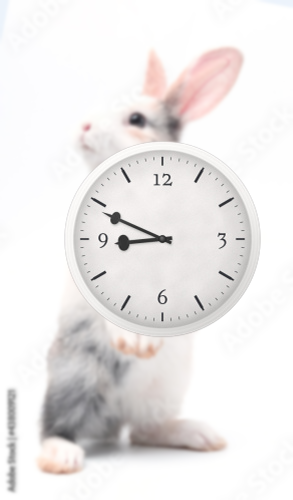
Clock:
8.49
